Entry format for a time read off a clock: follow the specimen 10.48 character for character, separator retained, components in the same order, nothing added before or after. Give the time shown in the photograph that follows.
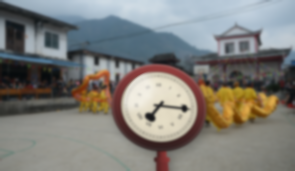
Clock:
7.16
